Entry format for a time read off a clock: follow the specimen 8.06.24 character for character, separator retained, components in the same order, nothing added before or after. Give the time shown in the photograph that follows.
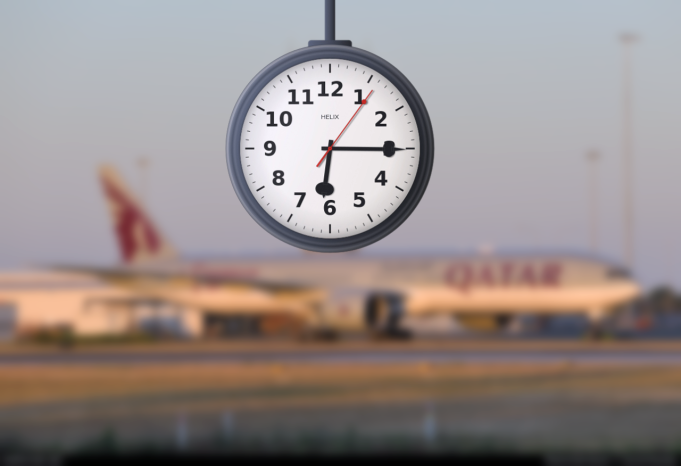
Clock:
6.15.06
